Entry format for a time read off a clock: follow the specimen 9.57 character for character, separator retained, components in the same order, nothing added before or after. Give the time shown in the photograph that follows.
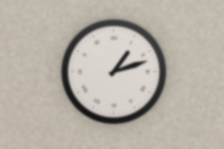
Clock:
1.12
